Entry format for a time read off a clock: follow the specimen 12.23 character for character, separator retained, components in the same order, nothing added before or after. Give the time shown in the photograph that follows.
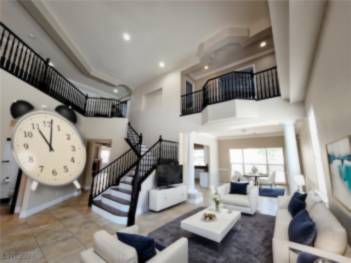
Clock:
11.02
